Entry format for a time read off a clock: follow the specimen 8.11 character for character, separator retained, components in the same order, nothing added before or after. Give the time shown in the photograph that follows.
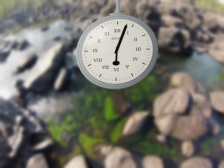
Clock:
6.03
